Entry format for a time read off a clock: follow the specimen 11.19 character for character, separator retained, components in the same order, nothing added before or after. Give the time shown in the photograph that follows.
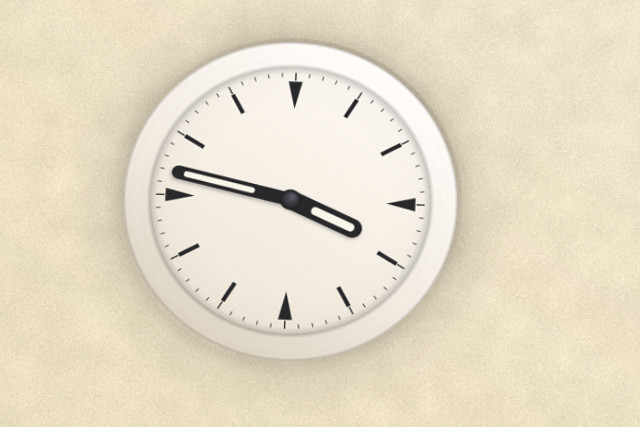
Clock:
3.47
